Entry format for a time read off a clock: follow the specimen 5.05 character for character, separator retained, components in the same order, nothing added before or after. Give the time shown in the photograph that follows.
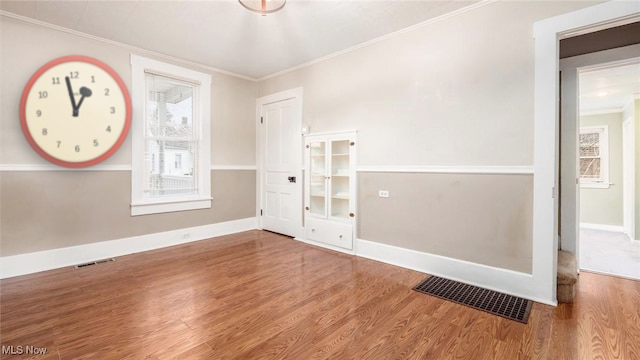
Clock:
12.58
